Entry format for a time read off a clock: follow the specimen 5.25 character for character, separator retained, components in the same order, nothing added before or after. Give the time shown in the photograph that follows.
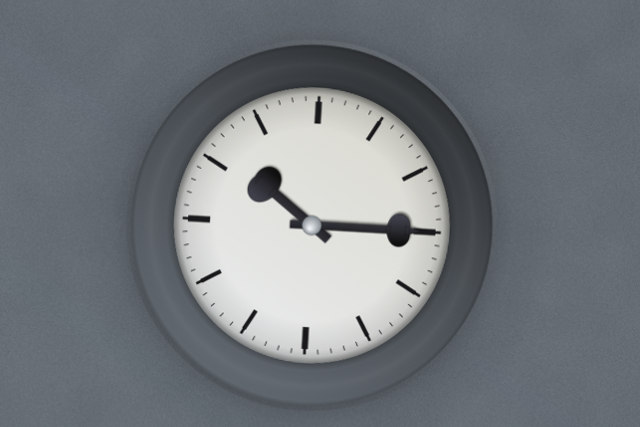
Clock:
10.15
